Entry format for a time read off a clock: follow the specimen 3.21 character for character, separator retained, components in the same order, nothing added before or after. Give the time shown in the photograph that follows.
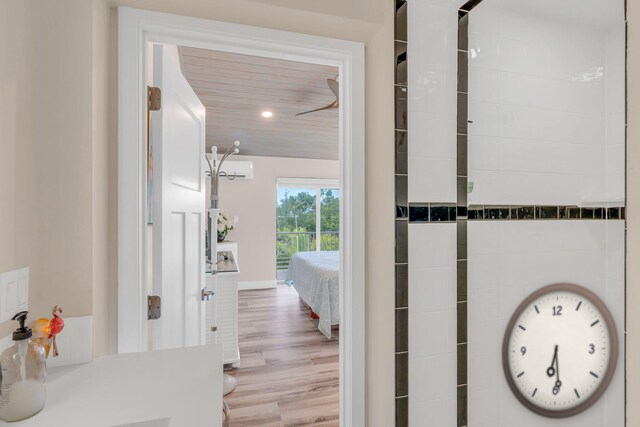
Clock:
6.29
